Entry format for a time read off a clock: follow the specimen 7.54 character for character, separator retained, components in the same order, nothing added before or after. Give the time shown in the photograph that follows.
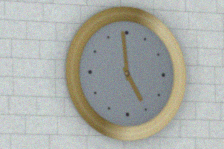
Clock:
4.59
